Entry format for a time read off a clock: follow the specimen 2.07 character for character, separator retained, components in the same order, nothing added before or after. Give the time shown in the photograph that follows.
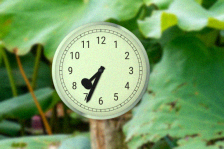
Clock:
7.34
